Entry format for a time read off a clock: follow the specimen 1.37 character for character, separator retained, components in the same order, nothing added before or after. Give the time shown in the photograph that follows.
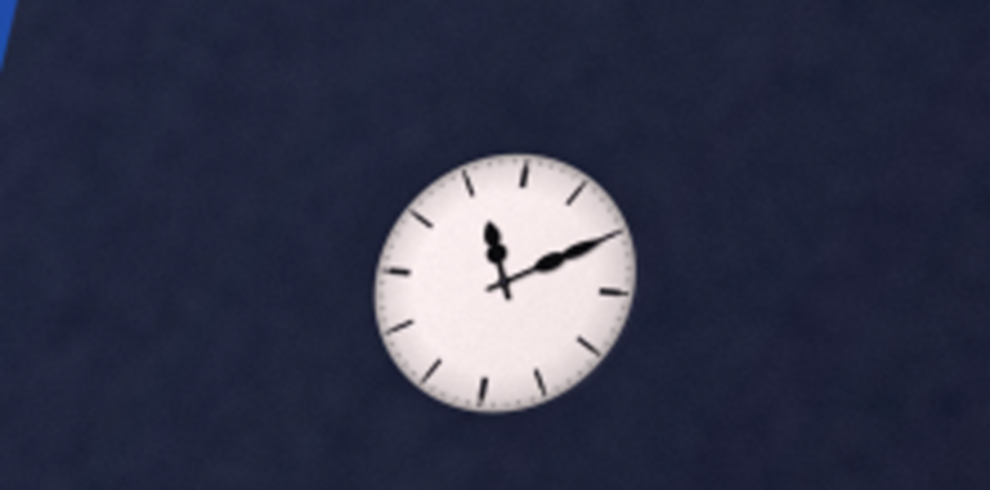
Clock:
11.10
